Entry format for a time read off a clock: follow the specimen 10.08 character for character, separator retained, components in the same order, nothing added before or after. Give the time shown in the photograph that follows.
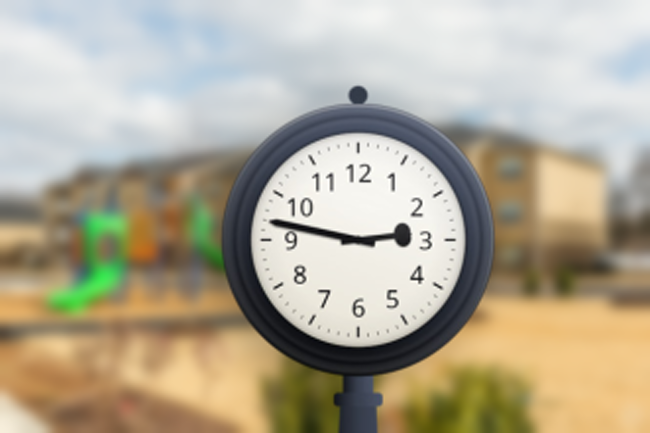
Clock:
2.47
